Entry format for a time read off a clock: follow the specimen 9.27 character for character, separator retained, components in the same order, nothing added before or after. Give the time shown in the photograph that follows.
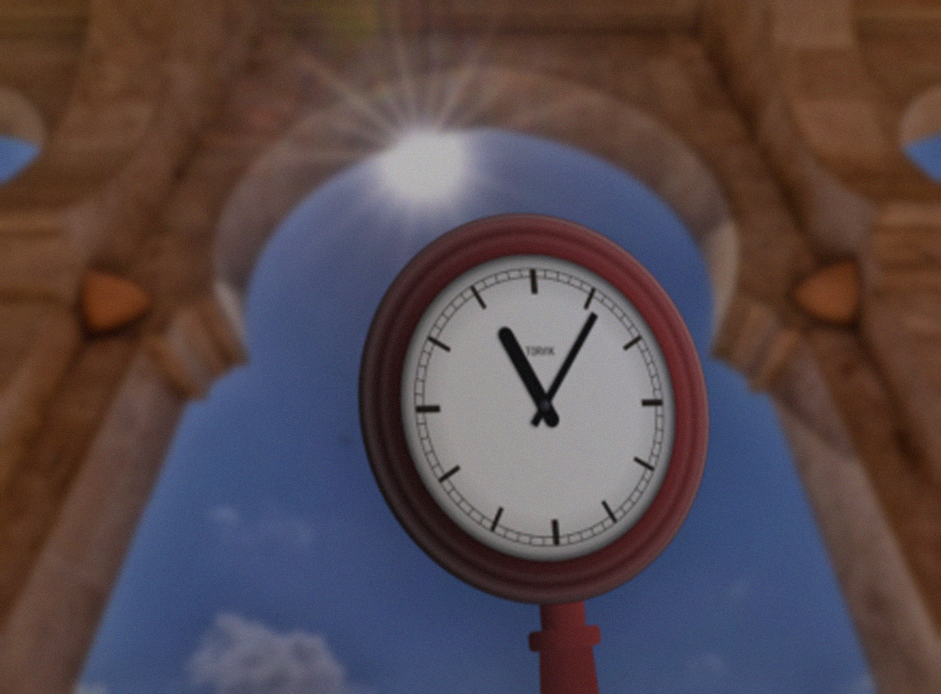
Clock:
11.06
